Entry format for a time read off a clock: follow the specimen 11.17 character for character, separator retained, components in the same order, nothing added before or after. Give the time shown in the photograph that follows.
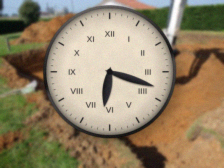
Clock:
6.18
